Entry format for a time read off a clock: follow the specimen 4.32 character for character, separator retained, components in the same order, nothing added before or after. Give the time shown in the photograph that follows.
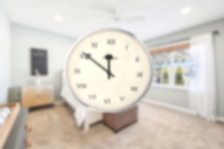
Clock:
11.51
